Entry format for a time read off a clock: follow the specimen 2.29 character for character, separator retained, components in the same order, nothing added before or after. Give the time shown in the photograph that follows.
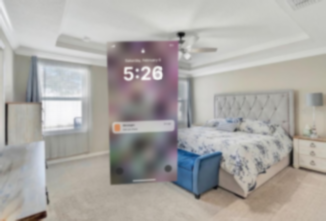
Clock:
5.26
